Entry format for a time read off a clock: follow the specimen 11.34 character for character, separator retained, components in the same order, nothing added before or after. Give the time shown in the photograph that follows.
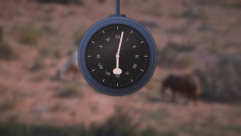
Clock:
6.02
